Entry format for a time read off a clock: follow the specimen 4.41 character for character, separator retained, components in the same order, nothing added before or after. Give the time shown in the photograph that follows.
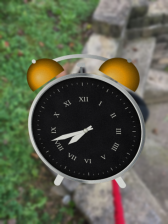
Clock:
7.42
